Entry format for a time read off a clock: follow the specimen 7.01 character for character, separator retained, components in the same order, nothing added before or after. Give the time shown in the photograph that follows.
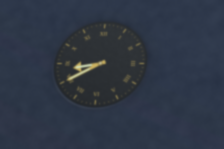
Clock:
8.40
